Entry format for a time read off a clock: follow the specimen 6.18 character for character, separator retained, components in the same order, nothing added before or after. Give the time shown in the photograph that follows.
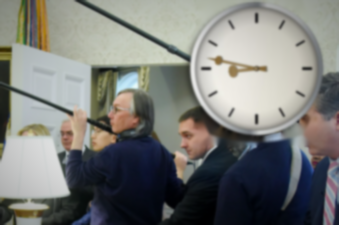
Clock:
8.47
